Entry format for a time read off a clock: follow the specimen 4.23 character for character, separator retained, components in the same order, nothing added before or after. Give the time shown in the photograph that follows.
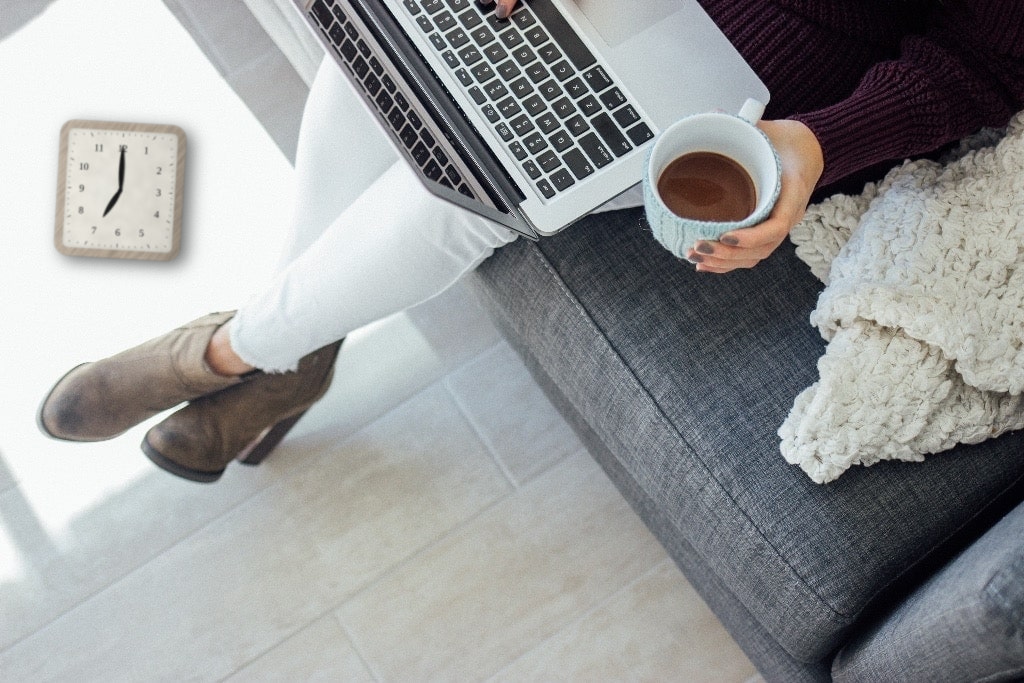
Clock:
7.00
